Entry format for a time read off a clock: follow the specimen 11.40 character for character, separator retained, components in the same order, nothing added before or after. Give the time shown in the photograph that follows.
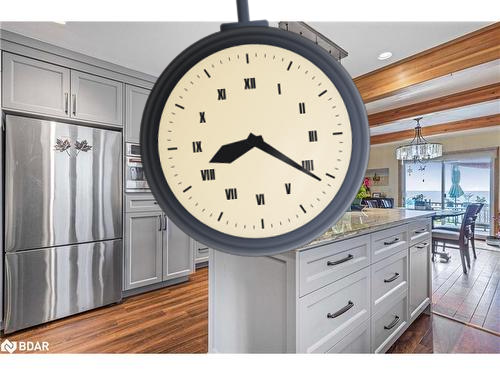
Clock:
8.21
